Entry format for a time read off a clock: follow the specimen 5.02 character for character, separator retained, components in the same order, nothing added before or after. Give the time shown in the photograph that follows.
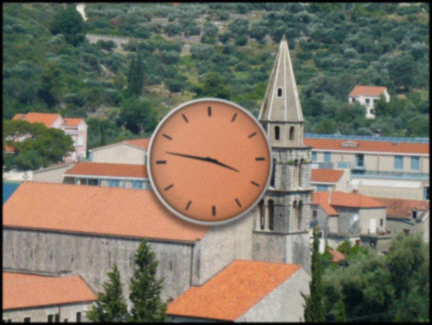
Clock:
3.47
